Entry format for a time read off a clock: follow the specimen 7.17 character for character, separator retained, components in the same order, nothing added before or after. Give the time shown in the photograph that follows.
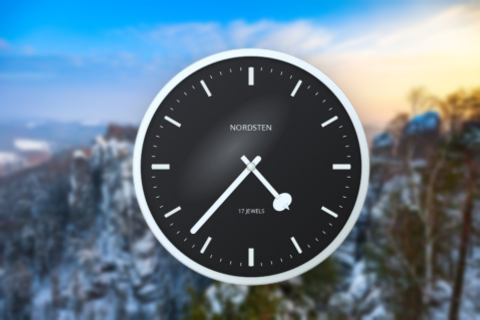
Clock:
4.37
